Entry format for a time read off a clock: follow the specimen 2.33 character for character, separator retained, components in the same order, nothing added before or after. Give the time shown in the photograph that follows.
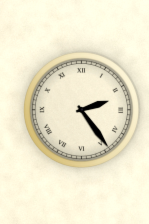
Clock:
2.24
